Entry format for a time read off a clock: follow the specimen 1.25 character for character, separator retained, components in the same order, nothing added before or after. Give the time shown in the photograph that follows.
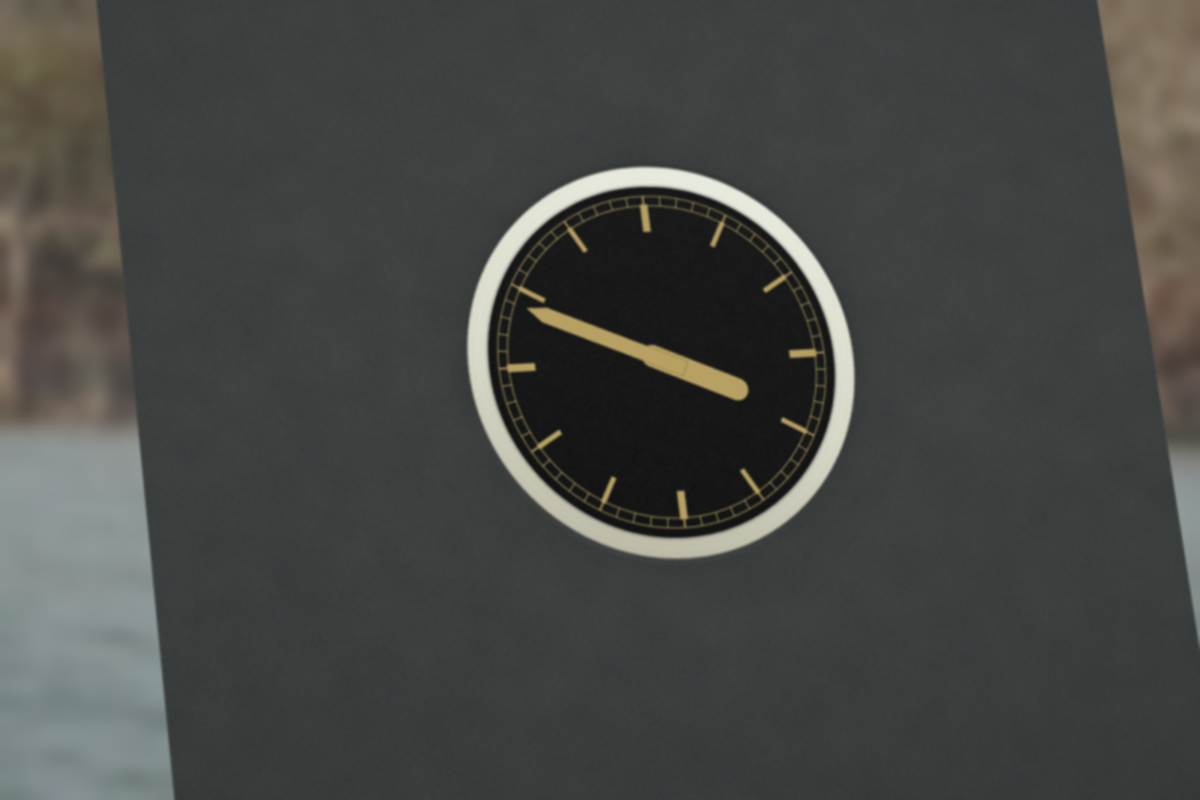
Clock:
3.49
